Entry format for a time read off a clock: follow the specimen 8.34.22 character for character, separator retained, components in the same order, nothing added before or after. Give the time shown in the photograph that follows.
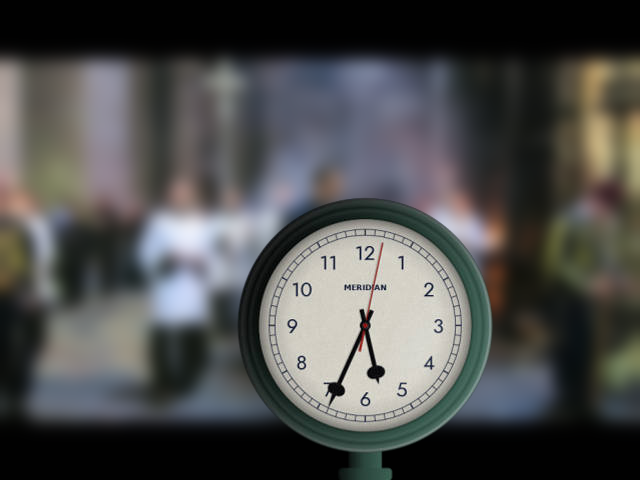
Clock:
5.34.02
